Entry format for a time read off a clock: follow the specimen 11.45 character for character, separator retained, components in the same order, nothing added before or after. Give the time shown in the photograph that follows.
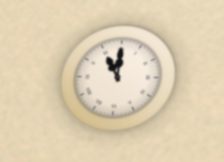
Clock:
11.00
